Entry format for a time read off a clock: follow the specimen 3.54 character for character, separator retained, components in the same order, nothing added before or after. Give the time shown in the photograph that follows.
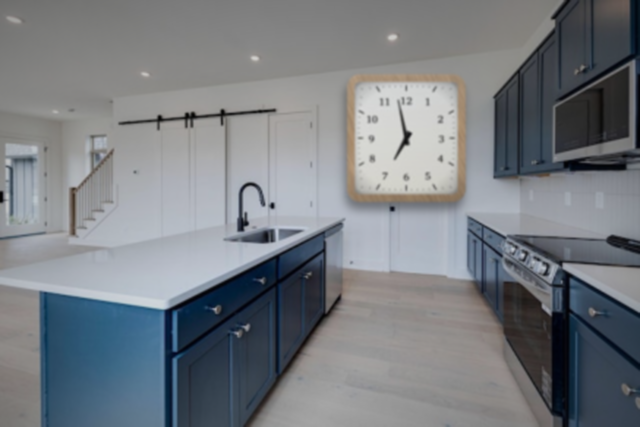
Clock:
6.58
